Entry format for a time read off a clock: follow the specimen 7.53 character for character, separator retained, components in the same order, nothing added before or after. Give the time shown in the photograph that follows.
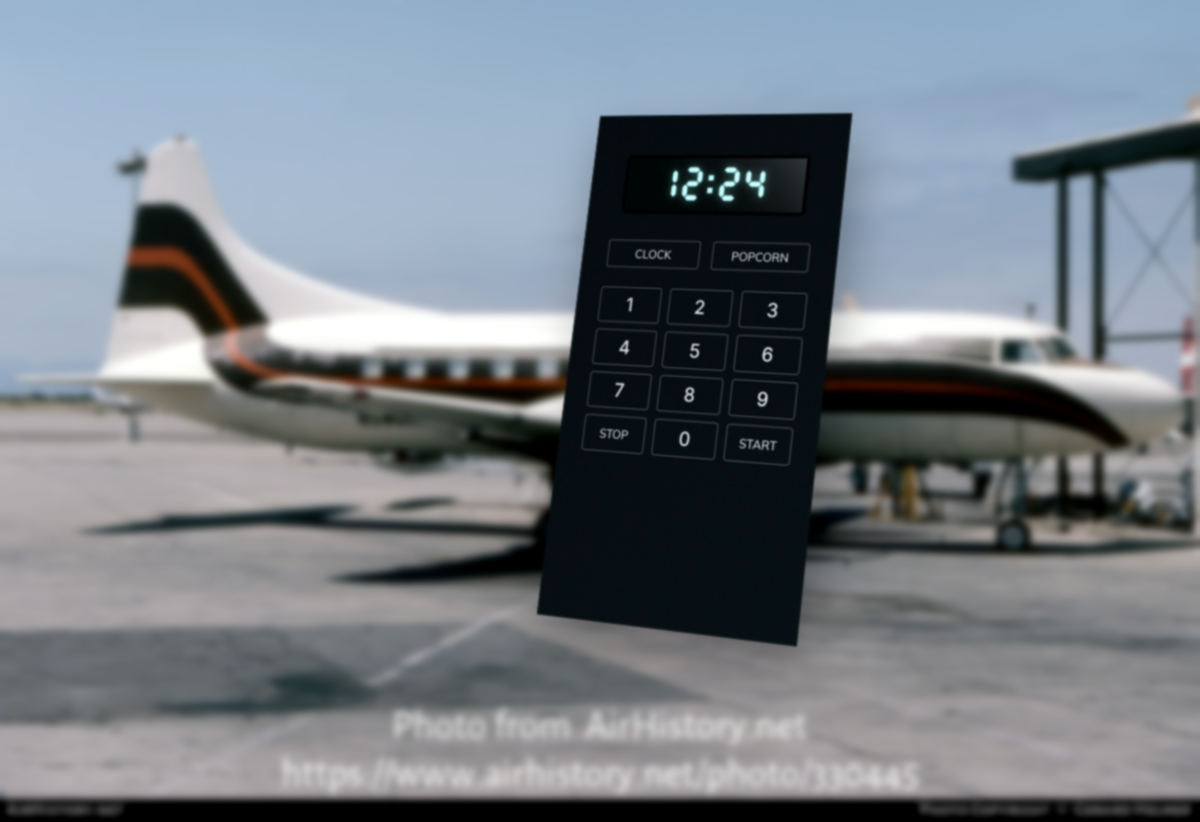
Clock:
12.24
